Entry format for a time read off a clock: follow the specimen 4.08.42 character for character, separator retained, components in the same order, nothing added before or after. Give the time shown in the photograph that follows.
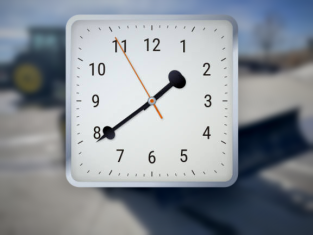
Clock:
1.38.55
